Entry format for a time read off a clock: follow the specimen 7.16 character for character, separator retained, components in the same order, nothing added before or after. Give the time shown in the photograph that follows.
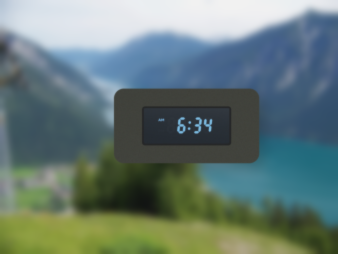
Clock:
6.34
